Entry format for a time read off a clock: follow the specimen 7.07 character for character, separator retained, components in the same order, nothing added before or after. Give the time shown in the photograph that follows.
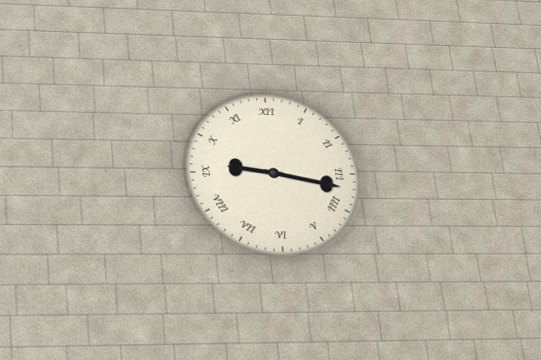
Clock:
9.17
